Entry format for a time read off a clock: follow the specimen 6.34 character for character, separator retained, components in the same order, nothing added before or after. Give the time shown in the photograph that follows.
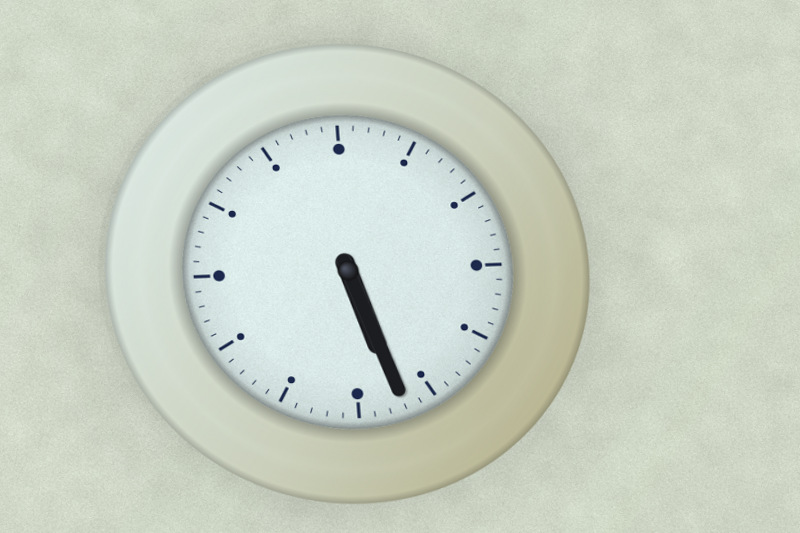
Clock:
5.27
